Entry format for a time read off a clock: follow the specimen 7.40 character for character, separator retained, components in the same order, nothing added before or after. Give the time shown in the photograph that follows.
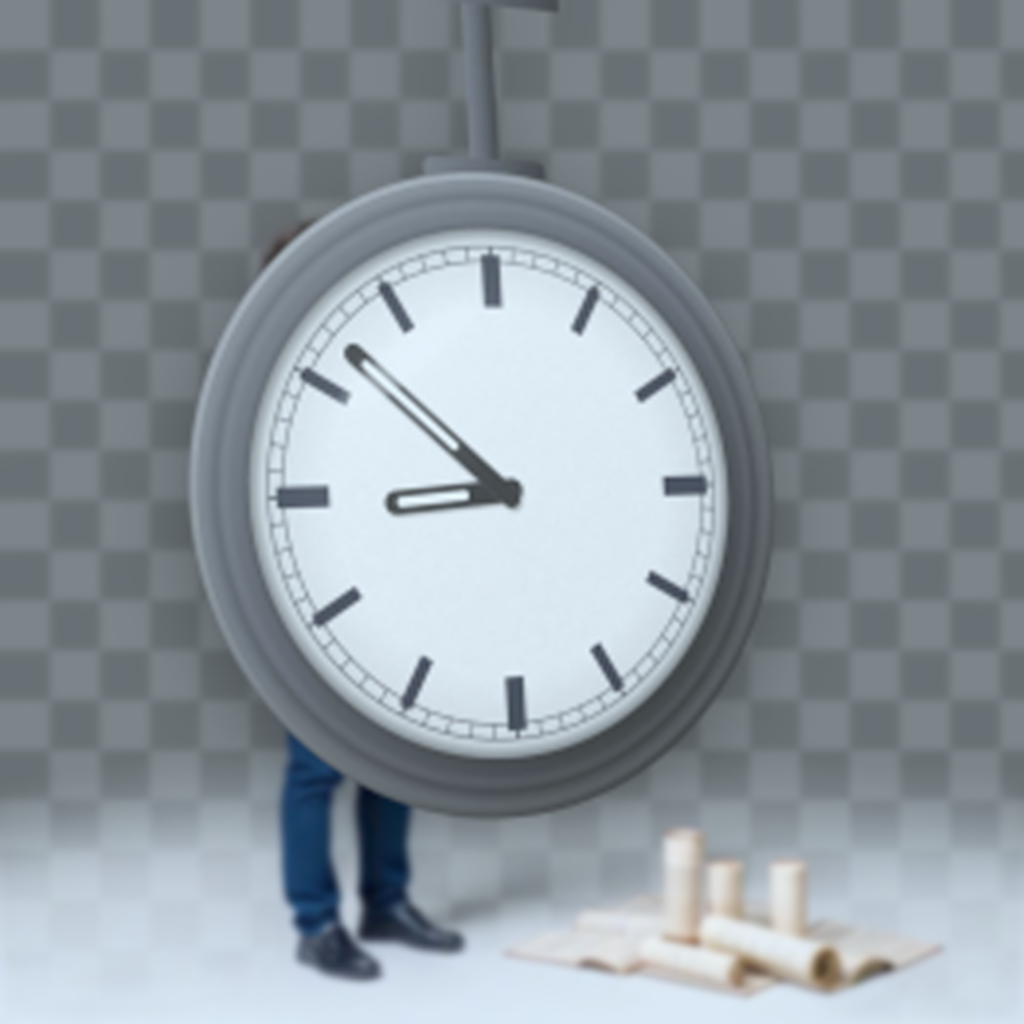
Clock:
8.52
